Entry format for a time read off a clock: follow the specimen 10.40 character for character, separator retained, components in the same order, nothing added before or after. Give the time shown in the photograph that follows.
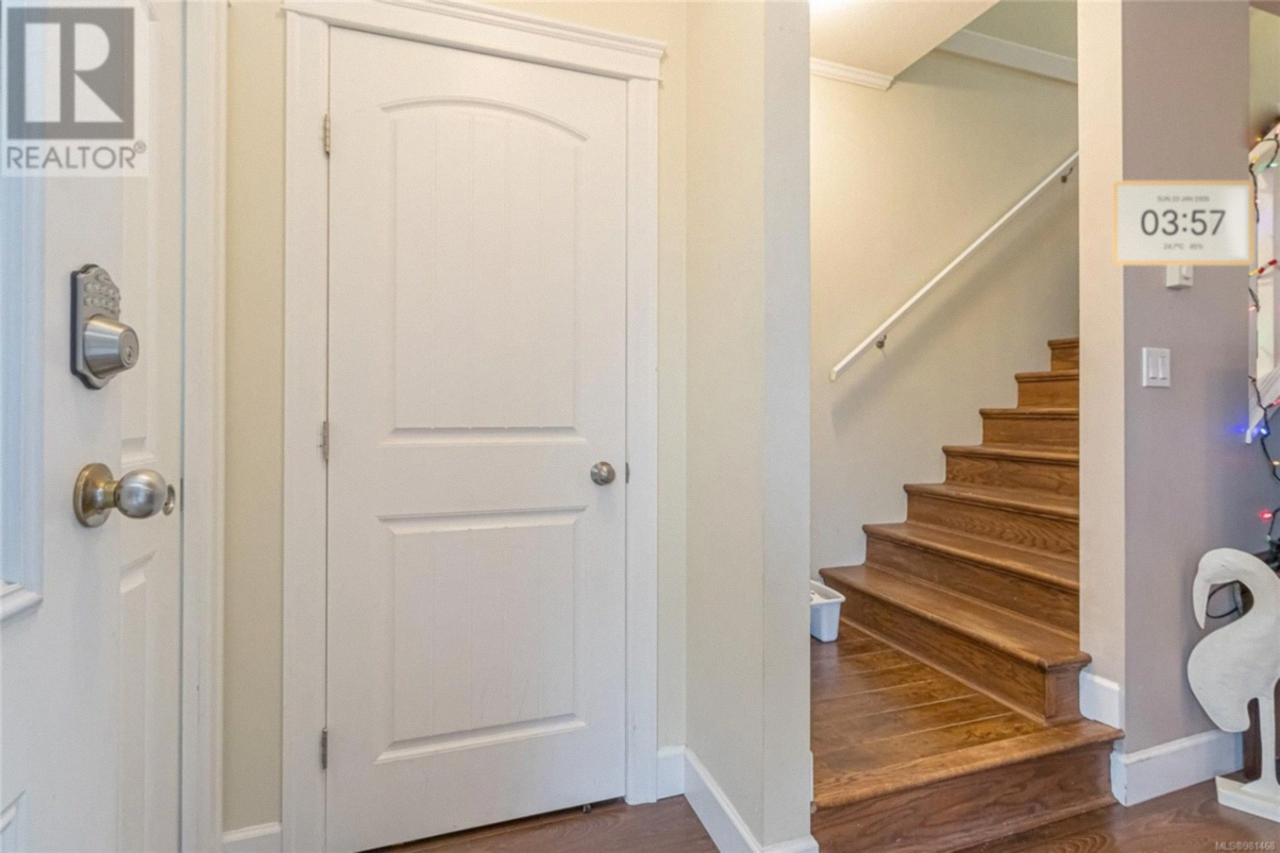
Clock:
3.57
